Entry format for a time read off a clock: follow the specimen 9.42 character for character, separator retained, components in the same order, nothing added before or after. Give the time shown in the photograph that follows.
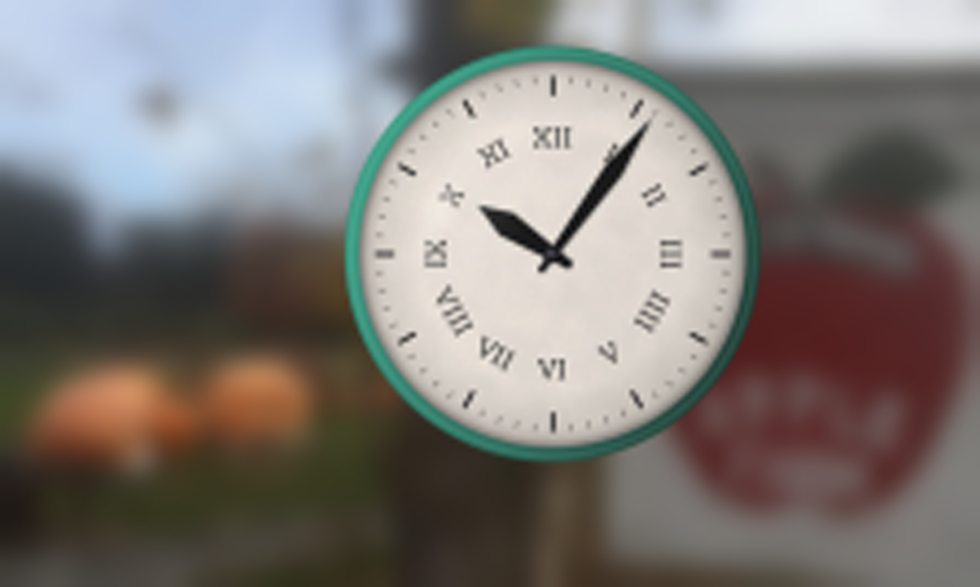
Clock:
10.06
